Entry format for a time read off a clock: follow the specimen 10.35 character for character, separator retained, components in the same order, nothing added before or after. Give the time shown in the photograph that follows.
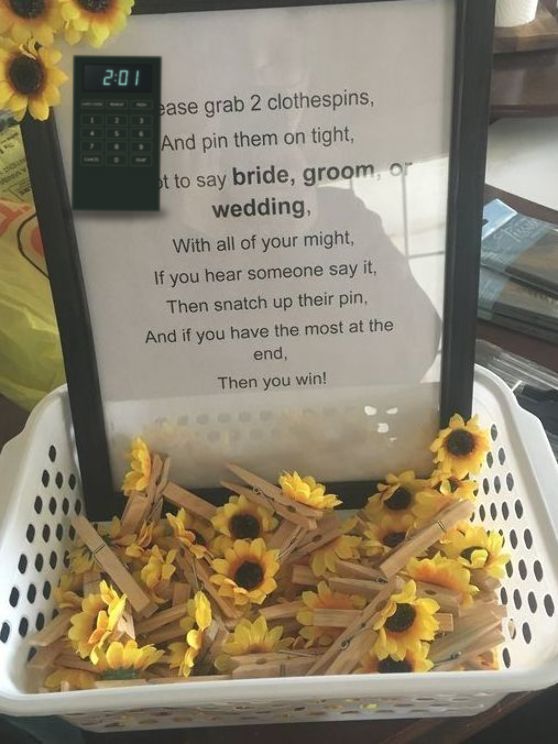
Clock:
2.01
